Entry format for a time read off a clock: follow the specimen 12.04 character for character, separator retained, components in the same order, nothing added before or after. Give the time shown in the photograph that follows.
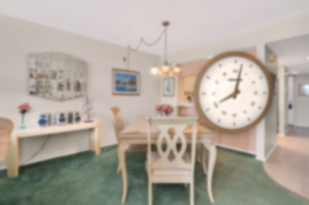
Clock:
8.02
